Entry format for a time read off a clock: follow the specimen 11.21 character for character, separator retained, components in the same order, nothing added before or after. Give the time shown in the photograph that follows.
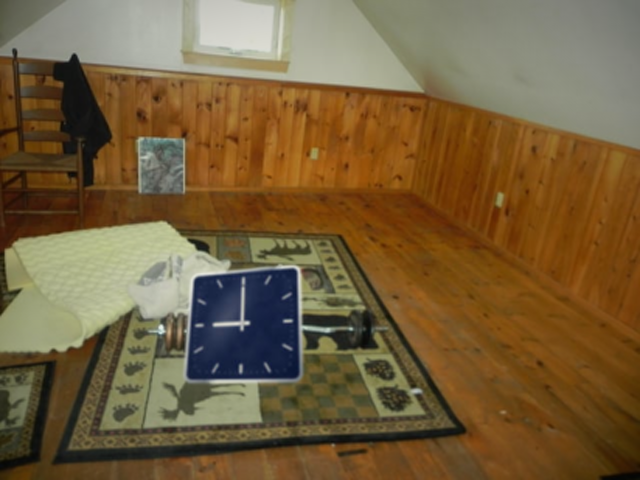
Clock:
9.00
